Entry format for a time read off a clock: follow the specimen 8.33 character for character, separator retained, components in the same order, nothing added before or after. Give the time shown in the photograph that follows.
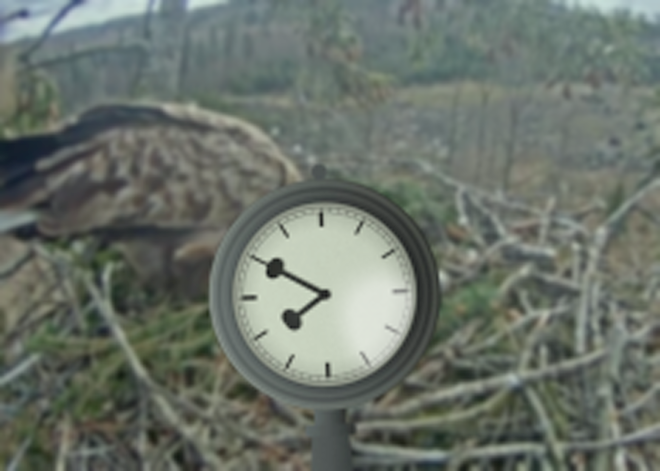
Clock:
7.50
